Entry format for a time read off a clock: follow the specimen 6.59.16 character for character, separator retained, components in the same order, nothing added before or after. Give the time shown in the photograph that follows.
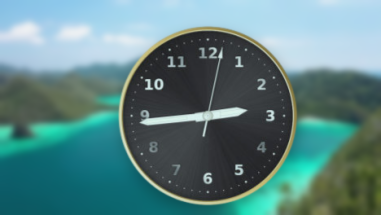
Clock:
2.44.02
